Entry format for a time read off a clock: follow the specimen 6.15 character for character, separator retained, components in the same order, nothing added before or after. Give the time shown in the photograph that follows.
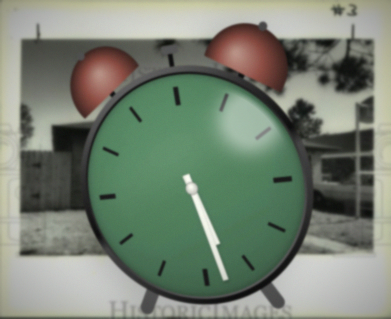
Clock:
5.28
